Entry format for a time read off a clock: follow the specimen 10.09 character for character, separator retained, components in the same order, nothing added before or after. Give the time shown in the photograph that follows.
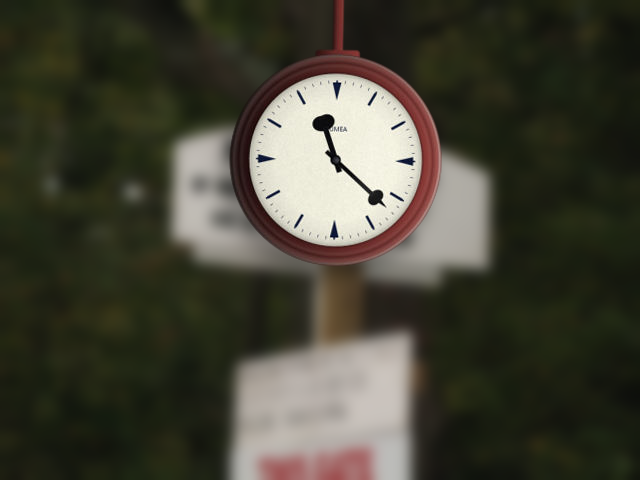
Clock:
11.22
